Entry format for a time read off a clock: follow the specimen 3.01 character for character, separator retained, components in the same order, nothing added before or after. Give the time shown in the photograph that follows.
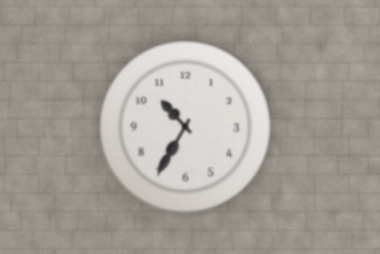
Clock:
10.35
